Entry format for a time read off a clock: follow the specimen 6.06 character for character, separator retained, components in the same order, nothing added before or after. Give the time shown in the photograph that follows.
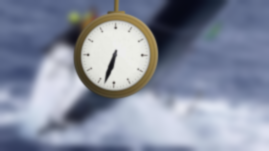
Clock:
6.33
